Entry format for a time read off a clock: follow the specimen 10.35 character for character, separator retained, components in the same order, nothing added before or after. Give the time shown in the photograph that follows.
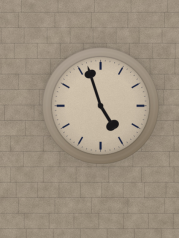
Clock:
4.57
